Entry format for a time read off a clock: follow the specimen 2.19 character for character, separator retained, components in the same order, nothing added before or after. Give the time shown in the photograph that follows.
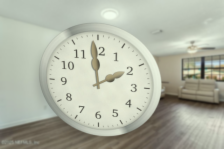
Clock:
1.59
